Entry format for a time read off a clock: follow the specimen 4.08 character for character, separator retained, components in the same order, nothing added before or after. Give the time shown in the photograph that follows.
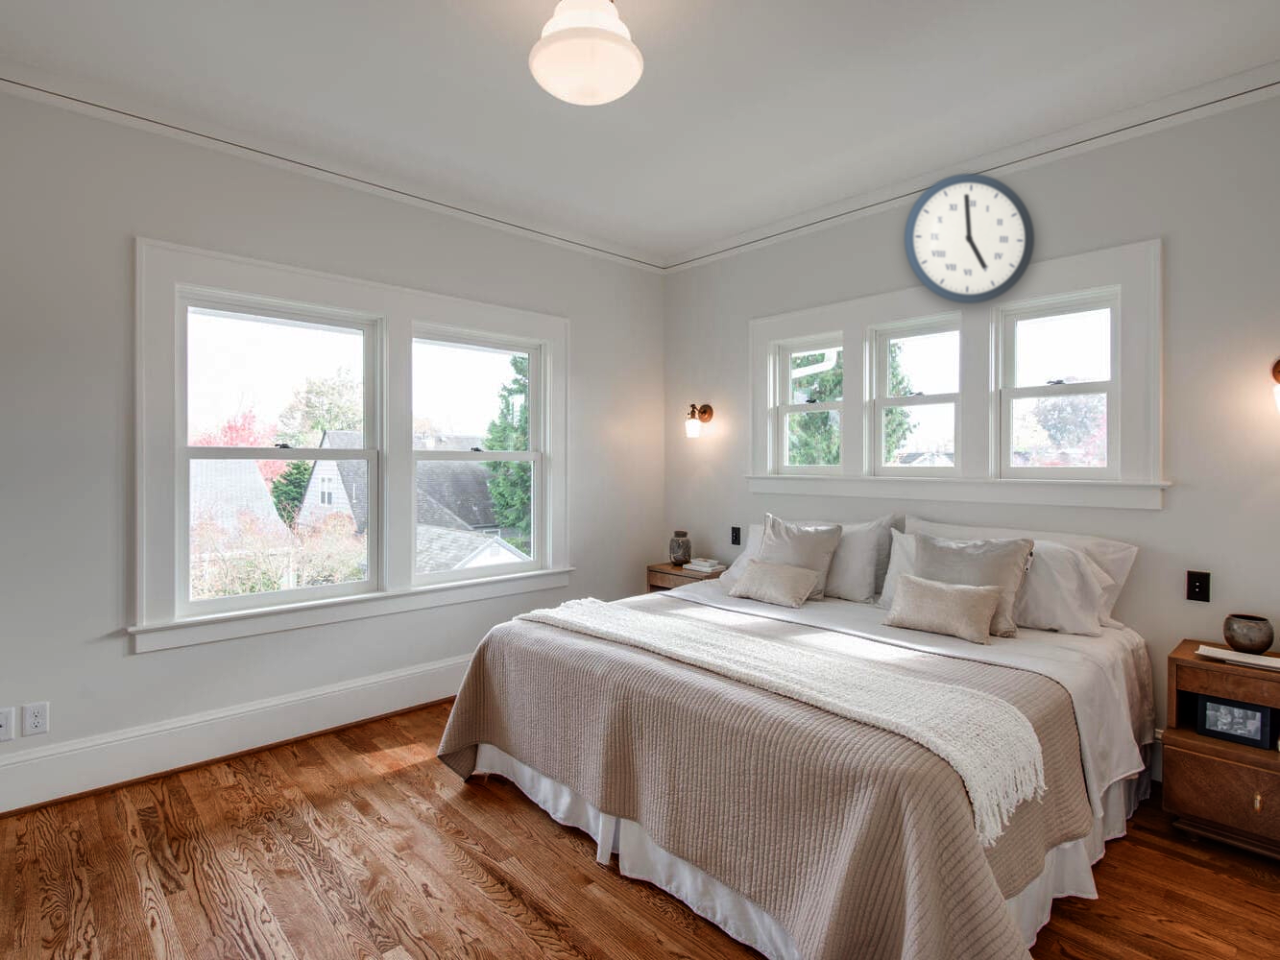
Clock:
4.59
